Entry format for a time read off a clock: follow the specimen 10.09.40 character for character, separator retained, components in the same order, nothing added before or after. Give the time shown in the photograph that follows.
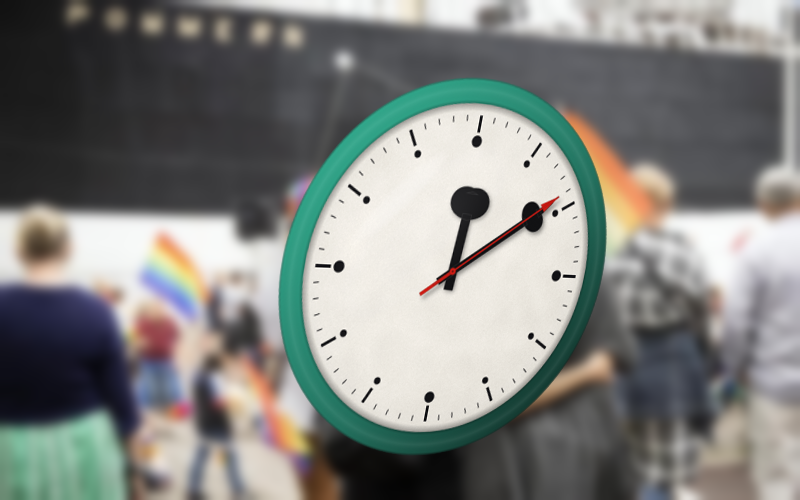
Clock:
12.09.09
